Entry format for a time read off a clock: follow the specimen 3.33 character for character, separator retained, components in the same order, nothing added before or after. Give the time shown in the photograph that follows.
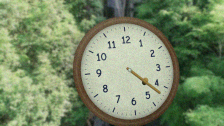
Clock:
4.22
